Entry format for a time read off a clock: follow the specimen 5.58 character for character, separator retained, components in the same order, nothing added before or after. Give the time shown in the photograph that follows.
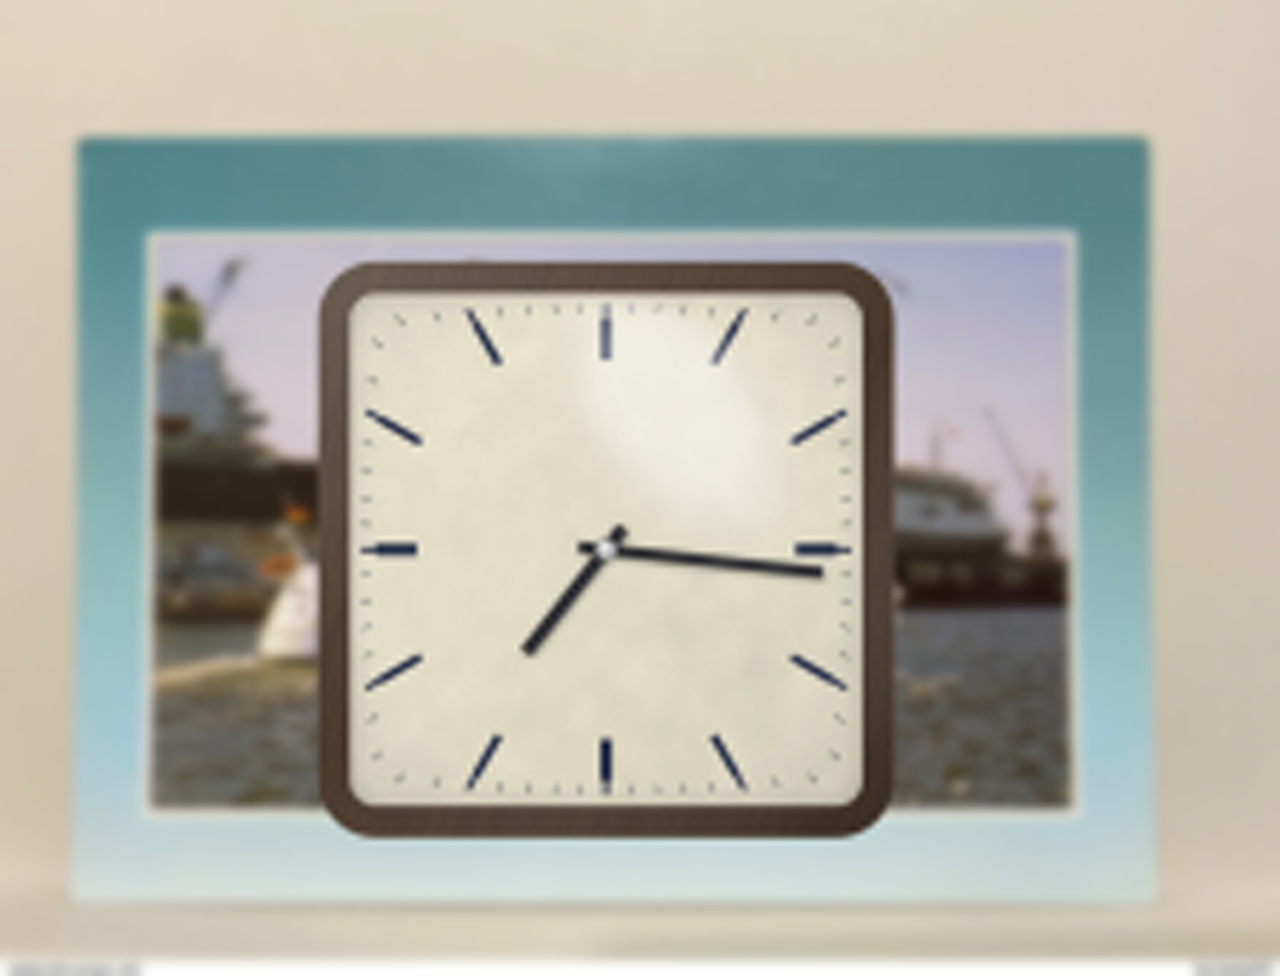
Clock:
7.16
